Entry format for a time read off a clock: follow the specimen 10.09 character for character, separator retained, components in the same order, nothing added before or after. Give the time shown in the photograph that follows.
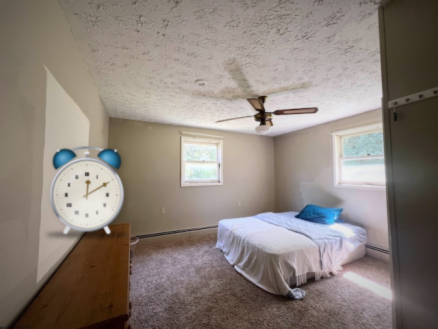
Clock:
12.10
